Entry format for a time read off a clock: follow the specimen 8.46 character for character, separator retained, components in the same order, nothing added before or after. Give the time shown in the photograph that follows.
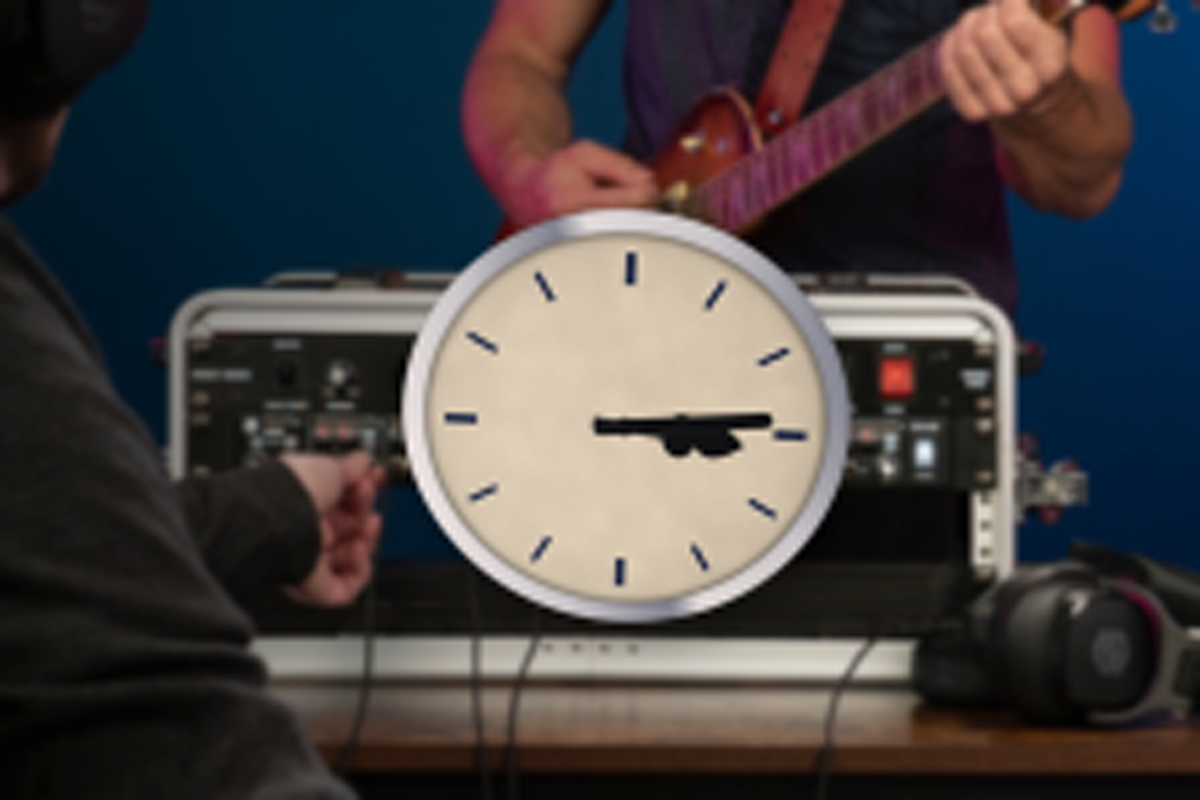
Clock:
3.14
